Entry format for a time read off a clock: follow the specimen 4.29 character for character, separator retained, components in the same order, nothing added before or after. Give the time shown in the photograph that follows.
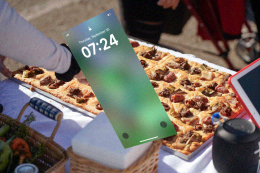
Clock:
7.24
